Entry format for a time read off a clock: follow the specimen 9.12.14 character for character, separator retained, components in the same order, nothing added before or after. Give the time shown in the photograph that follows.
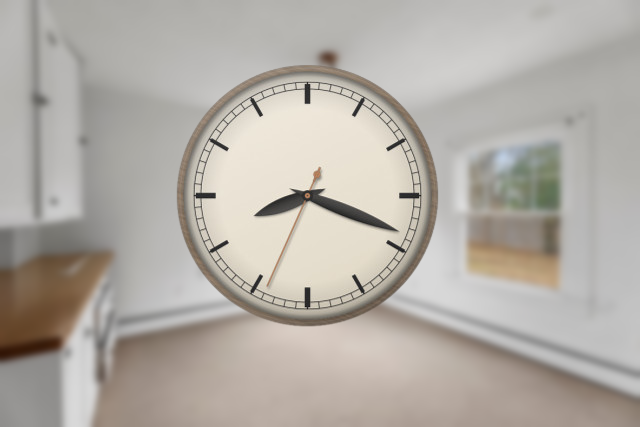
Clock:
8.18.34
